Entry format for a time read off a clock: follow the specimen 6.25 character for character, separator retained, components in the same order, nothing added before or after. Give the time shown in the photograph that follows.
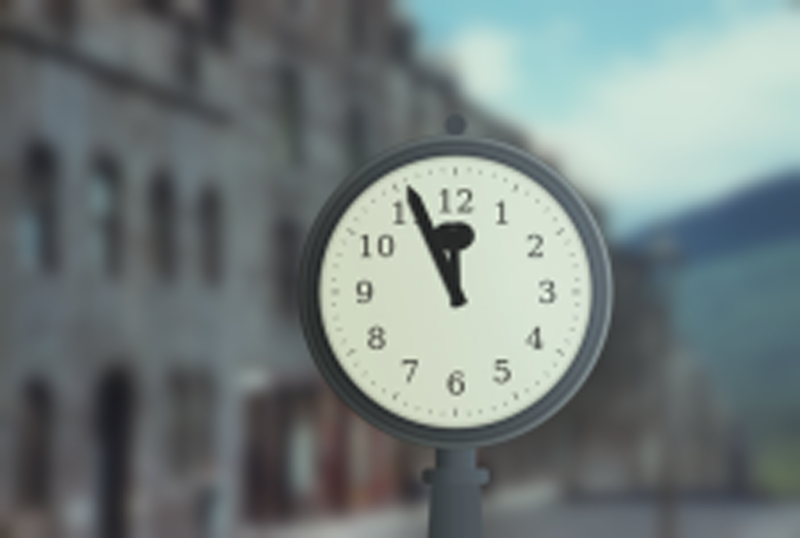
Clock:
11.56
